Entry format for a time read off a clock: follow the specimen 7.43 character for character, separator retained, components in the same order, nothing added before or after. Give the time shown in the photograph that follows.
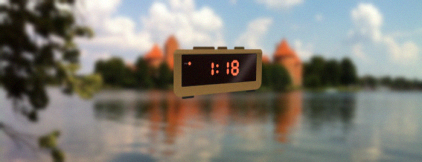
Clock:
1.18
